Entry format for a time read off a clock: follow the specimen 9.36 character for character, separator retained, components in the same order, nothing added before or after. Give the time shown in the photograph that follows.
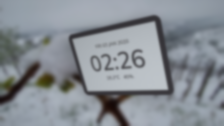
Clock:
2.26
